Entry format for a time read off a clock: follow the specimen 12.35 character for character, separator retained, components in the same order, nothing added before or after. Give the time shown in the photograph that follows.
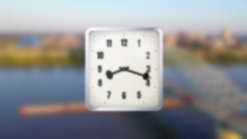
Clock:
8.18
